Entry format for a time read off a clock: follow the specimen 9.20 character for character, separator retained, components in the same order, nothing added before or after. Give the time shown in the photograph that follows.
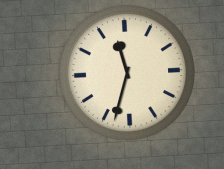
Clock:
11.33
